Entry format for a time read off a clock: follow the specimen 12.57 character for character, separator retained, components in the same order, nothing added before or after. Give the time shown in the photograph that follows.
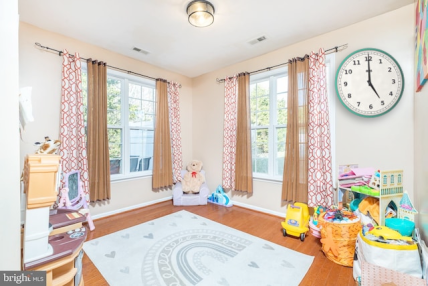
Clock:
5.00
